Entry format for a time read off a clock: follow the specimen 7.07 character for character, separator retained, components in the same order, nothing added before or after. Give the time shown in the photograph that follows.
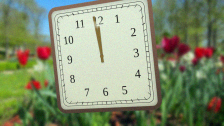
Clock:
11.59
